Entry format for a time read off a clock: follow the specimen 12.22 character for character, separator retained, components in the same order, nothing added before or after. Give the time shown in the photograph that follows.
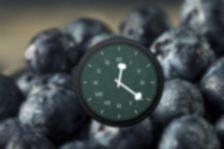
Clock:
12.21
